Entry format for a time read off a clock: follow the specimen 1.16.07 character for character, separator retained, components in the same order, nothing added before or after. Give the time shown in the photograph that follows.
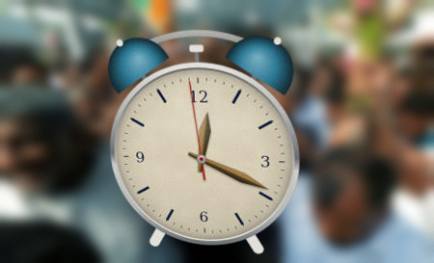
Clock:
12.18.59
